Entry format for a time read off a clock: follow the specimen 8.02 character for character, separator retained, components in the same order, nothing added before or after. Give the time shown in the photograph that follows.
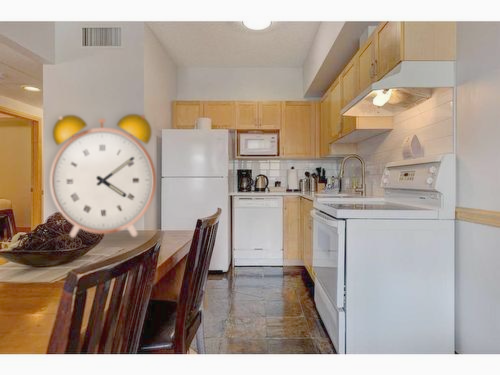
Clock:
4.09
